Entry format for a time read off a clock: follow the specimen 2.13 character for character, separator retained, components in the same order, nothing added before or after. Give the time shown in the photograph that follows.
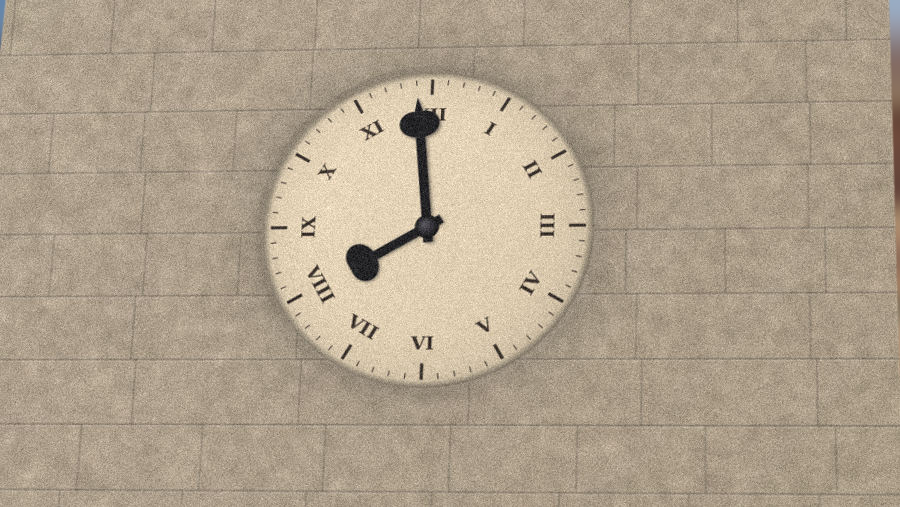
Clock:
7.59
